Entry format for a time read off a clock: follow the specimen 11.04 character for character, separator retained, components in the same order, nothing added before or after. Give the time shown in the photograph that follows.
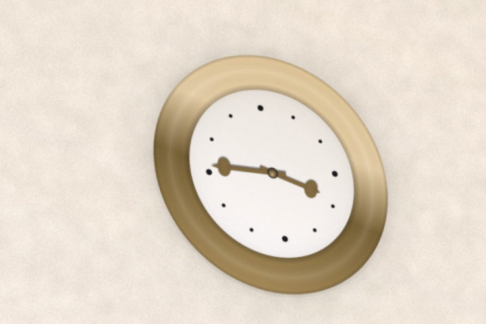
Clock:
3.46
